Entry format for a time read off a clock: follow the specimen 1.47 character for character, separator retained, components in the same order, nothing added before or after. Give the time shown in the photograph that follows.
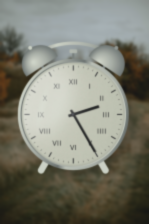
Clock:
2.25
